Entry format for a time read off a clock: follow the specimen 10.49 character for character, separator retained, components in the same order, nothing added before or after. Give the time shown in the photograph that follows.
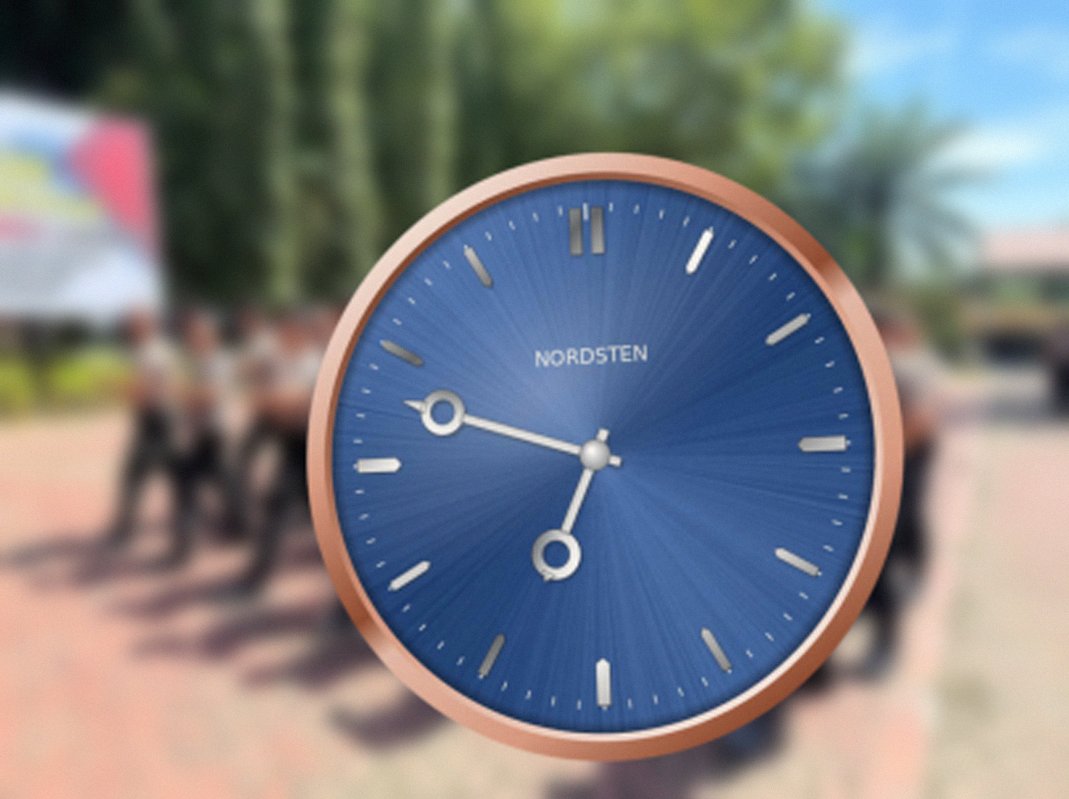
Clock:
6.48
